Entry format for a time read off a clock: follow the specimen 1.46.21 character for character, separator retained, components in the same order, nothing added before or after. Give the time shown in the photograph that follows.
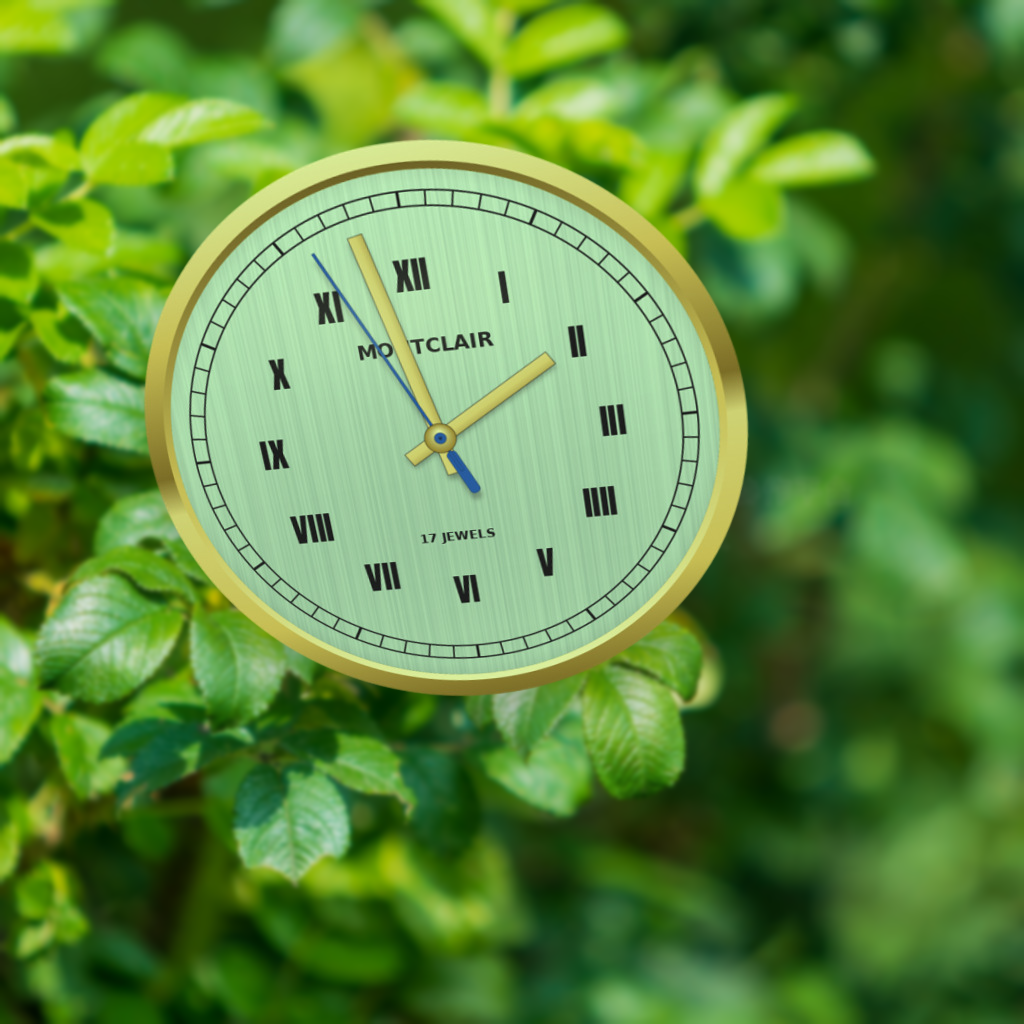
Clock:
1.57.56
